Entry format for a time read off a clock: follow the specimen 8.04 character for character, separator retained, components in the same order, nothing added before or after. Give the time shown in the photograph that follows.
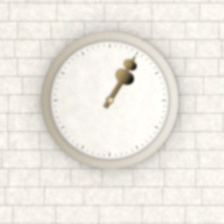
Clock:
1.05
